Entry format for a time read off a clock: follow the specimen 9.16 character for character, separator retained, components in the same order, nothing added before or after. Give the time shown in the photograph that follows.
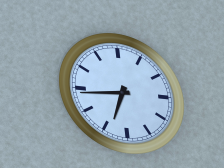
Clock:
6.44
